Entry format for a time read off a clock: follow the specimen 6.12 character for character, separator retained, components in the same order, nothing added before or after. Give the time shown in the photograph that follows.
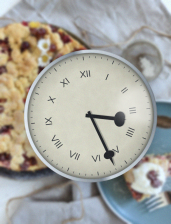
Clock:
3.27
